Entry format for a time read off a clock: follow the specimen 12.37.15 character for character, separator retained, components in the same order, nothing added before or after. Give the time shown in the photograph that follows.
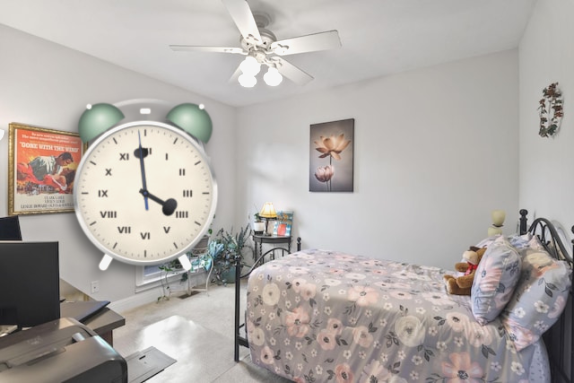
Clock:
3.58.59
